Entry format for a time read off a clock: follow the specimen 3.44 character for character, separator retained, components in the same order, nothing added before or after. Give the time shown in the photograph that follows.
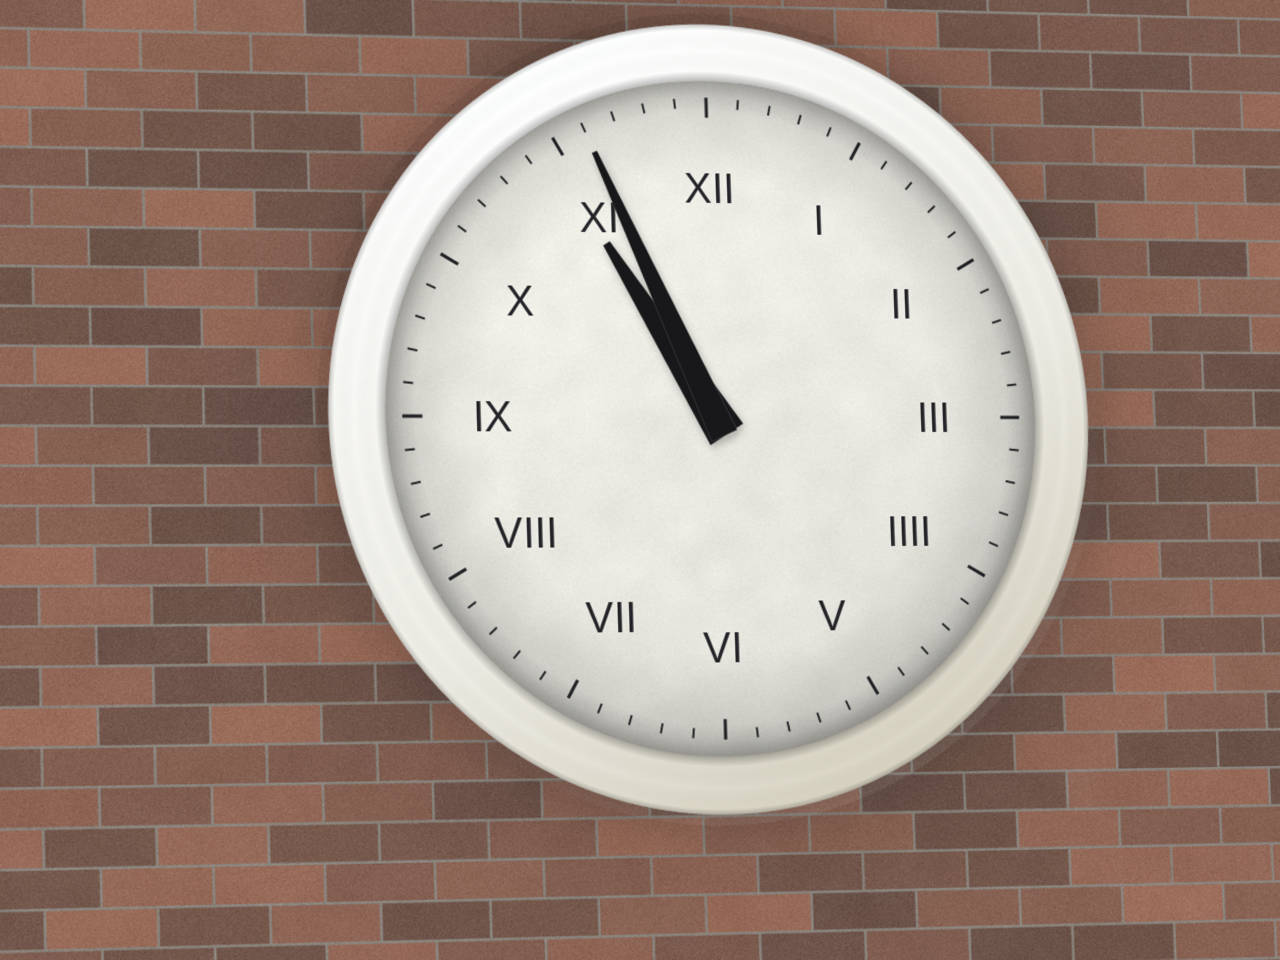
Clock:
10.56
